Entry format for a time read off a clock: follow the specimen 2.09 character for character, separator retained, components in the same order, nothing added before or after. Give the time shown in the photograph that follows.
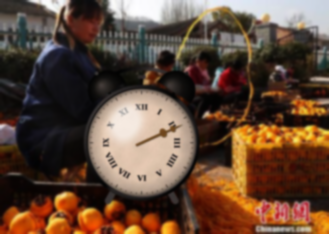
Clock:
2.11
